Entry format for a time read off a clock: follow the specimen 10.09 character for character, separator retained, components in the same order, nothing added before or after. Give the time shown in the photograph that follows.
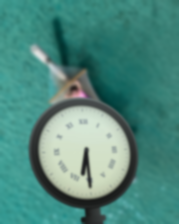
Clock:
6.30
